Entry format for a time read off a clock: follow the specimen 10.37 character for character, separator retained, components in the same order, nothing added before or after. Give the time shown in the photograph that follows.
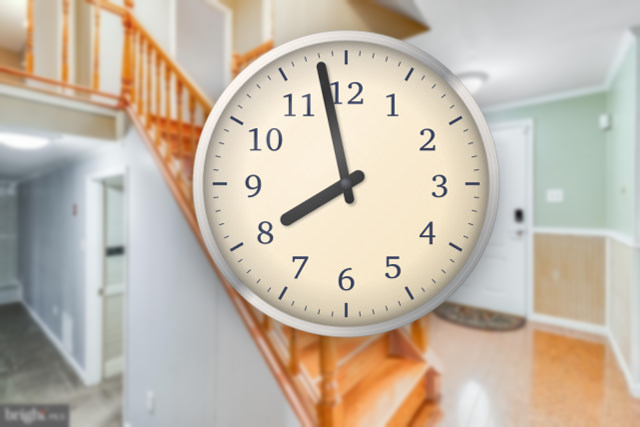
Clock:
7.58
